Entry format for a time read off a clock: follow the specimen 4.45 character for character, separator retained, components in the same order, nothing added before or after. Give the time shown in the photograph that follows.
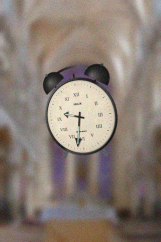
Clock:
9.32
